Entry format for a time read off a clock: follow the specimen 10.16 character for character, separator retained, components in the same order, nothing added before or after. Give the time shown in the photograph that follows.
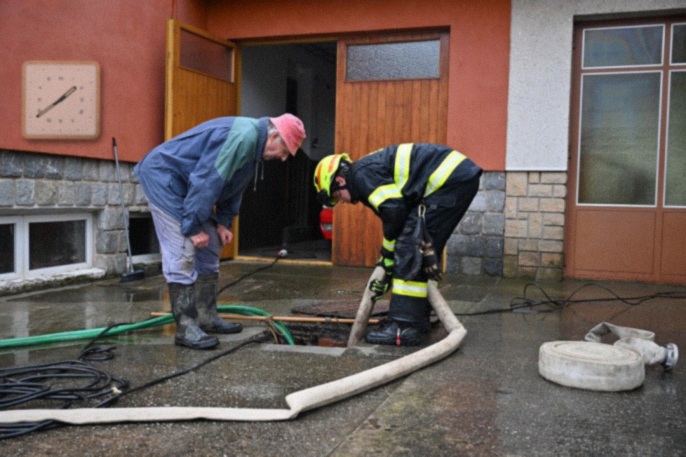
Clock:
1.39
